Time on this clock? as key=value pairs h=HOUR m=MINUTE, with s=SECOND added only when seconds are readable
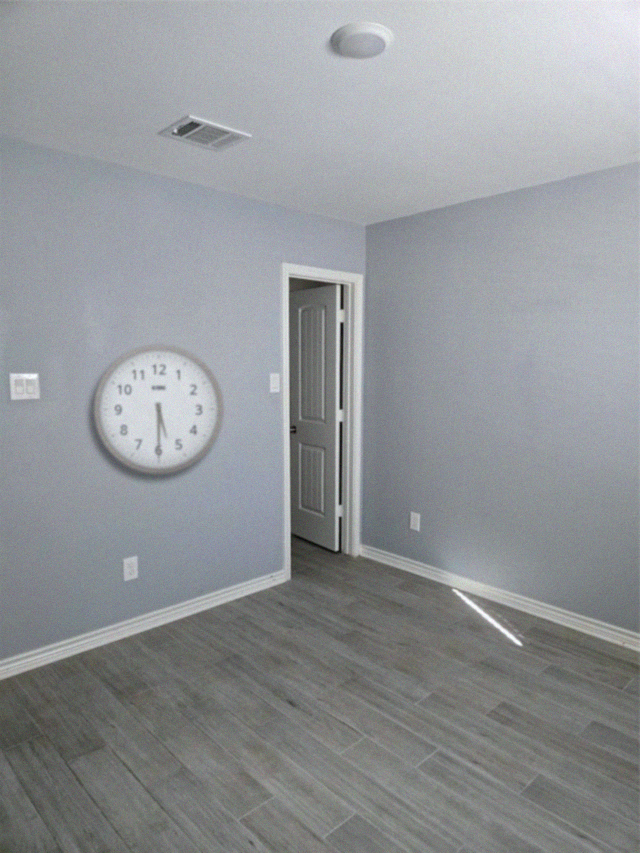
h=5 m=30
